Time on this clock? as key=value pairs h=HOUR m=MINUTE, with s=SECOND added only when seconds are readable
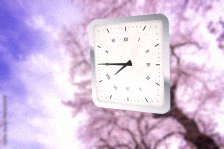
h=7 m=45
